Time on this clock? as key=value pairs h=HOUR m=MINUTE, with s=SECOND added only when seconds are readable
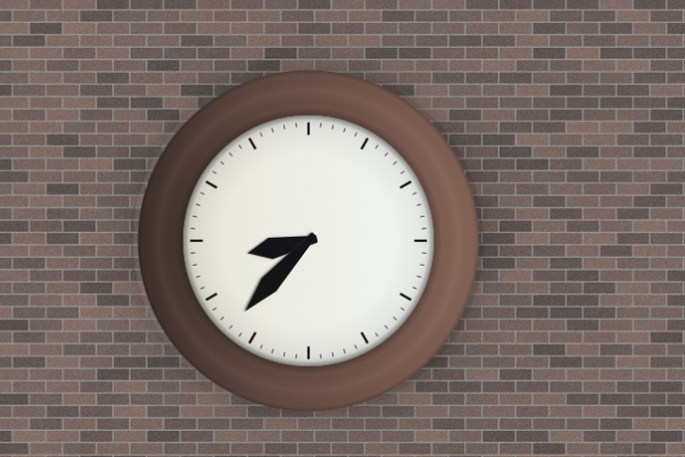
h=8 m=37
